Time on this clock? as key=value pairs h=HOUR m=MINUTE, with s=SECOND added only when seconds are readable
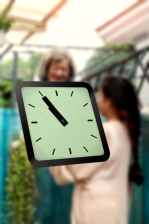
h=10 m=55
